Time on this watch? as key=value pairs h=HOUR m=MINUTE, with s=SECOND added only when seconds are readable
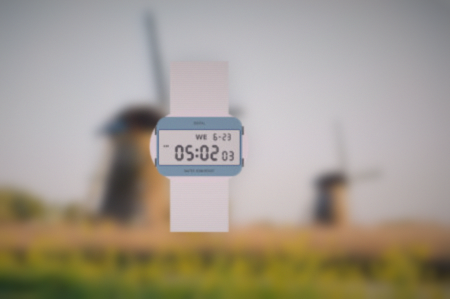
h=5 m=2 s=3
